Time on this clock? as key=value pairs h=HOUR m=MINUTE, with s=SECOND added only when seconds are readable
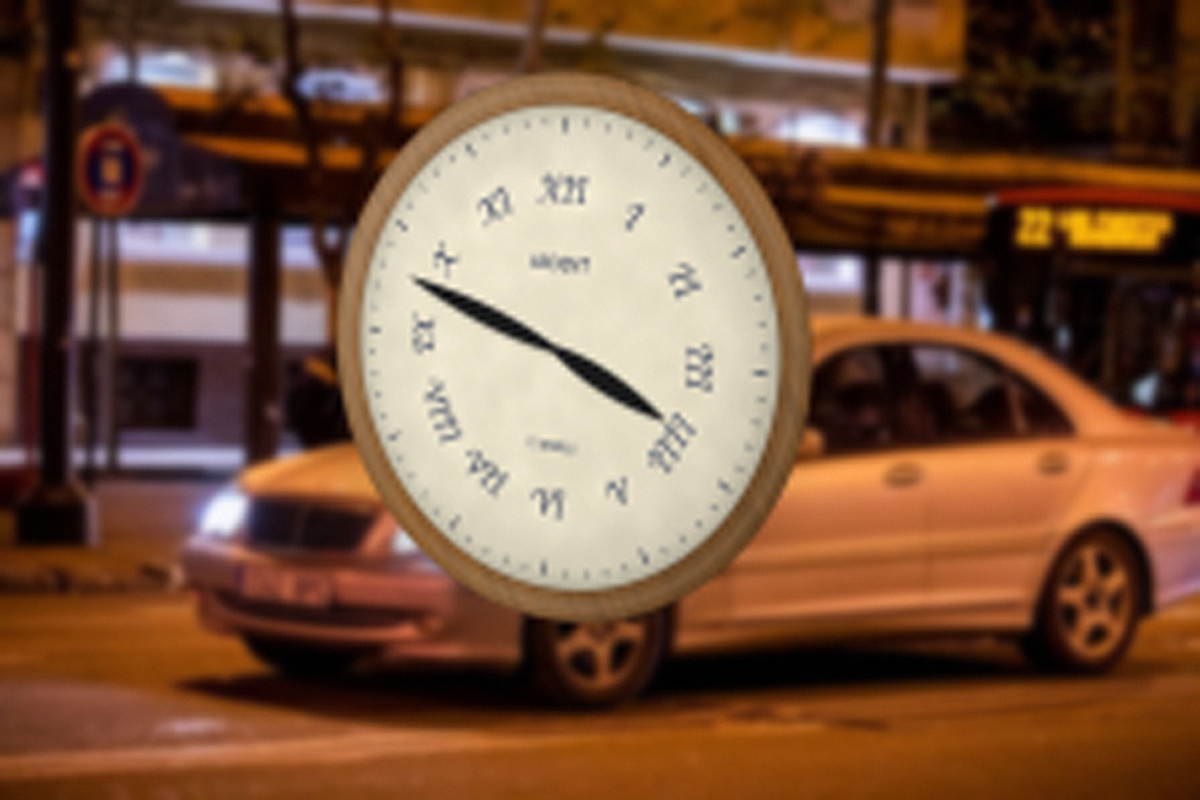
h=3 m=48
